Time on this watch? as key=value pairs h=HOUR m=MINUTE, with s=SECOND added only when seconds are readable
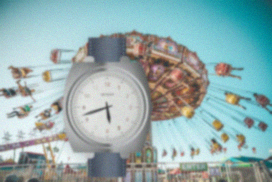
h=5 m=42
